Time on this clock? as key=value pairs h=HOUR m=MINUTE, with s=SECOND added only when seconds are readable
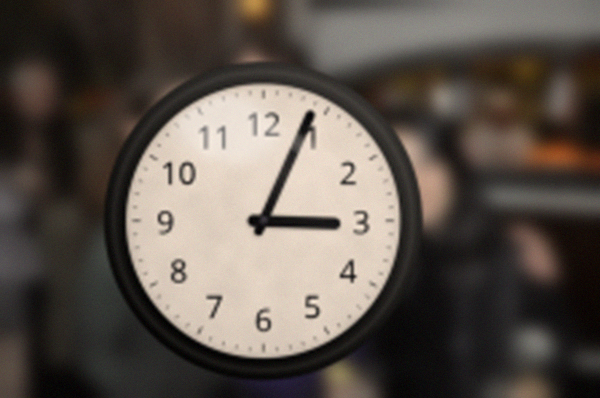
h=3 m=4
